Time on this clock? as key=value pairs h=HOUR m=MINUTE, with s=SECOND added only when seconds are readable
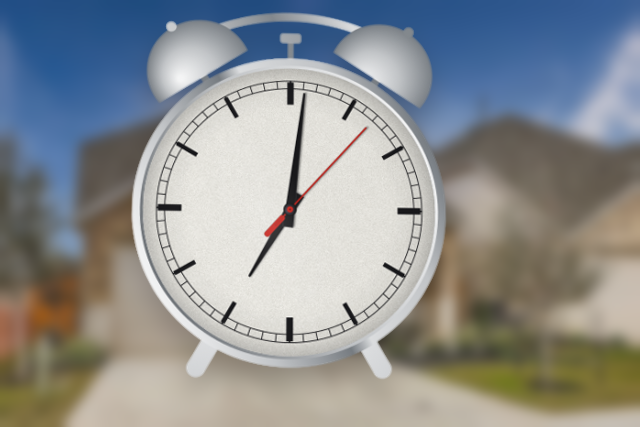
h=7 m=1 s=7
